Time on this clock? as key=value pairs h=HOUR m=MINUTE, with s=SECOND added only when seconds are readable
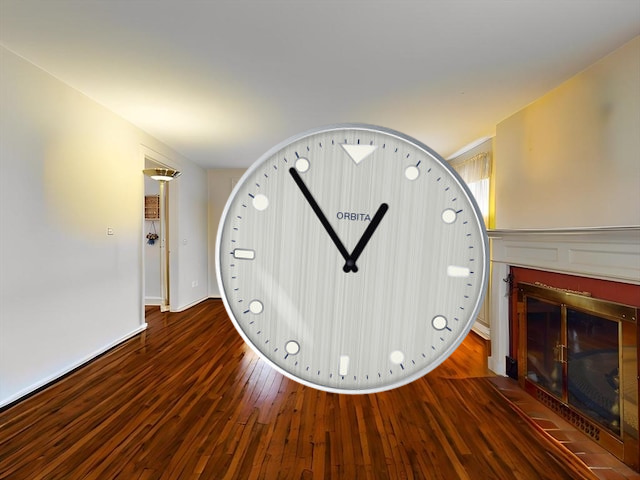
h=12 m=54
